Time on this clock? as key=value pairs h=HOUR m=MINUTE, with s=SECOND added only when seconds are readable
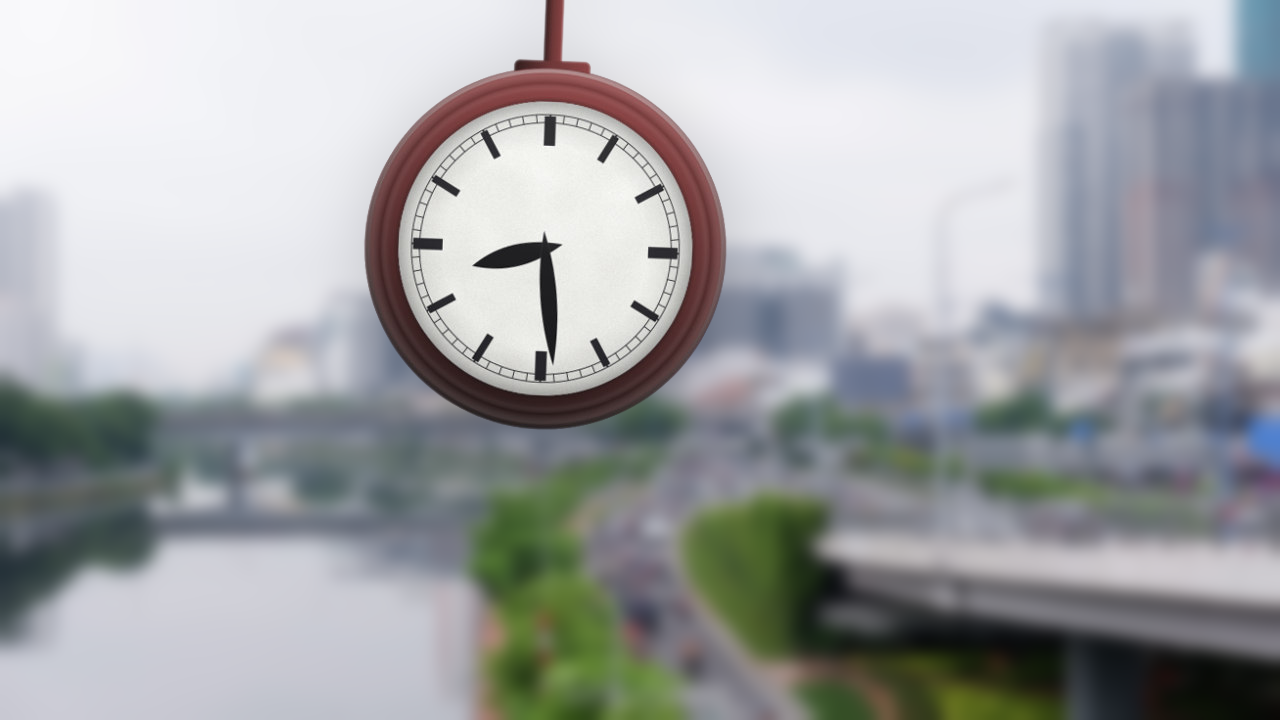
h=8 m=29
